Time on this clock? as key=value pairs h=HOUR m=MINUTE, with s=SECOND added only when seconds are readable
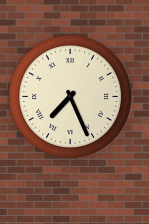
h=7 m=26
